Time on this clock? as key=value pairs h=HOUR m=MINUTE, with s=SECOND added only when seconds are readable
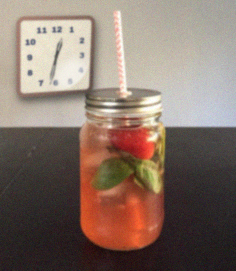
h=12 m=32
